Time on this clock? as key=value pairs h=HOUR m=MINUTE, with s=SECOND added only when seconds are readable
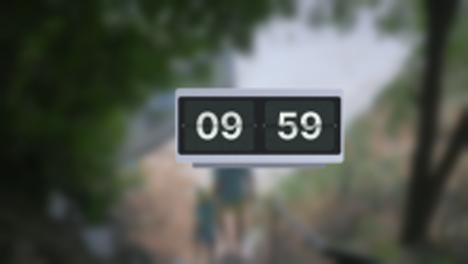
h=9 m=59
